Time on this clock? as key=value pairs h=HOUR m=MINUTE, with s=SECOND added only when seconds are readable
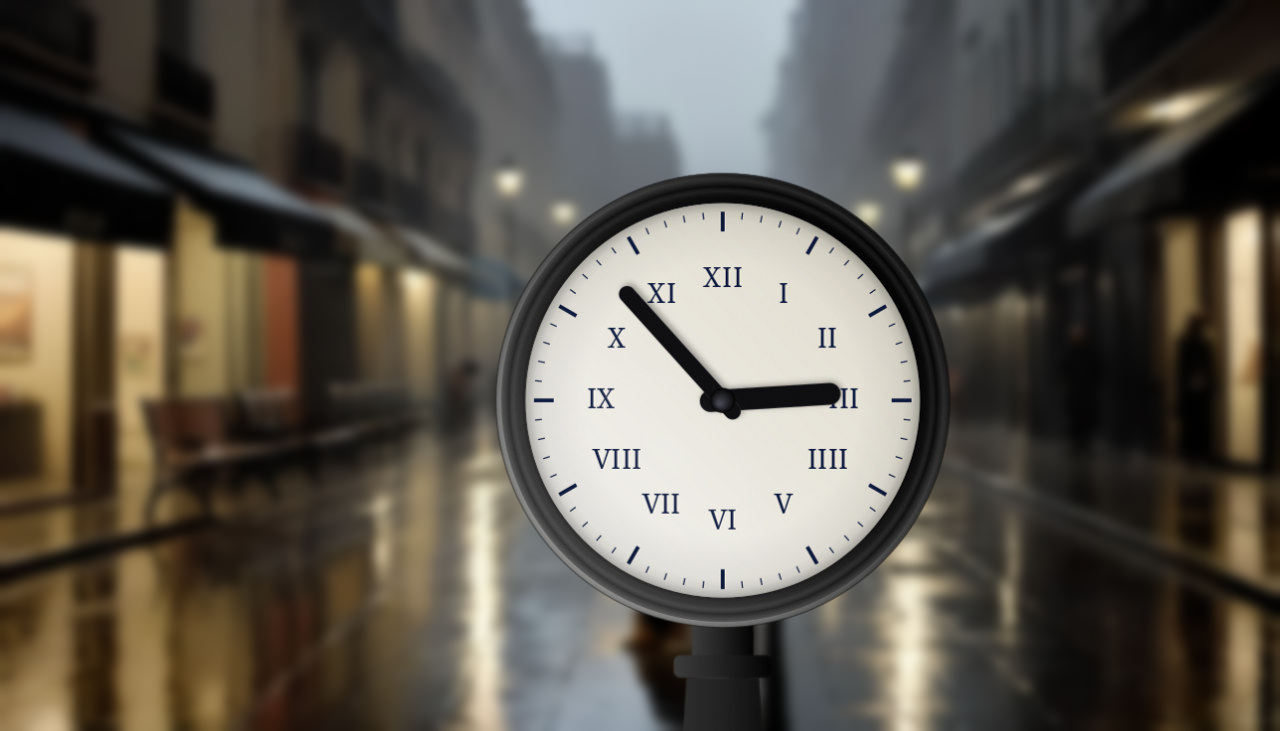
h=2 m=53
